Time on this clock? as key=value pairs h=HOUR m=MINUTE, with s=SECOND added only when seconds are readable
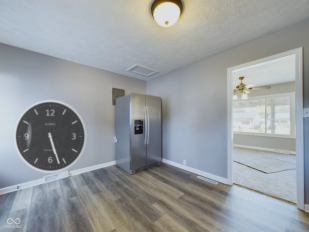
h=5 m=27
